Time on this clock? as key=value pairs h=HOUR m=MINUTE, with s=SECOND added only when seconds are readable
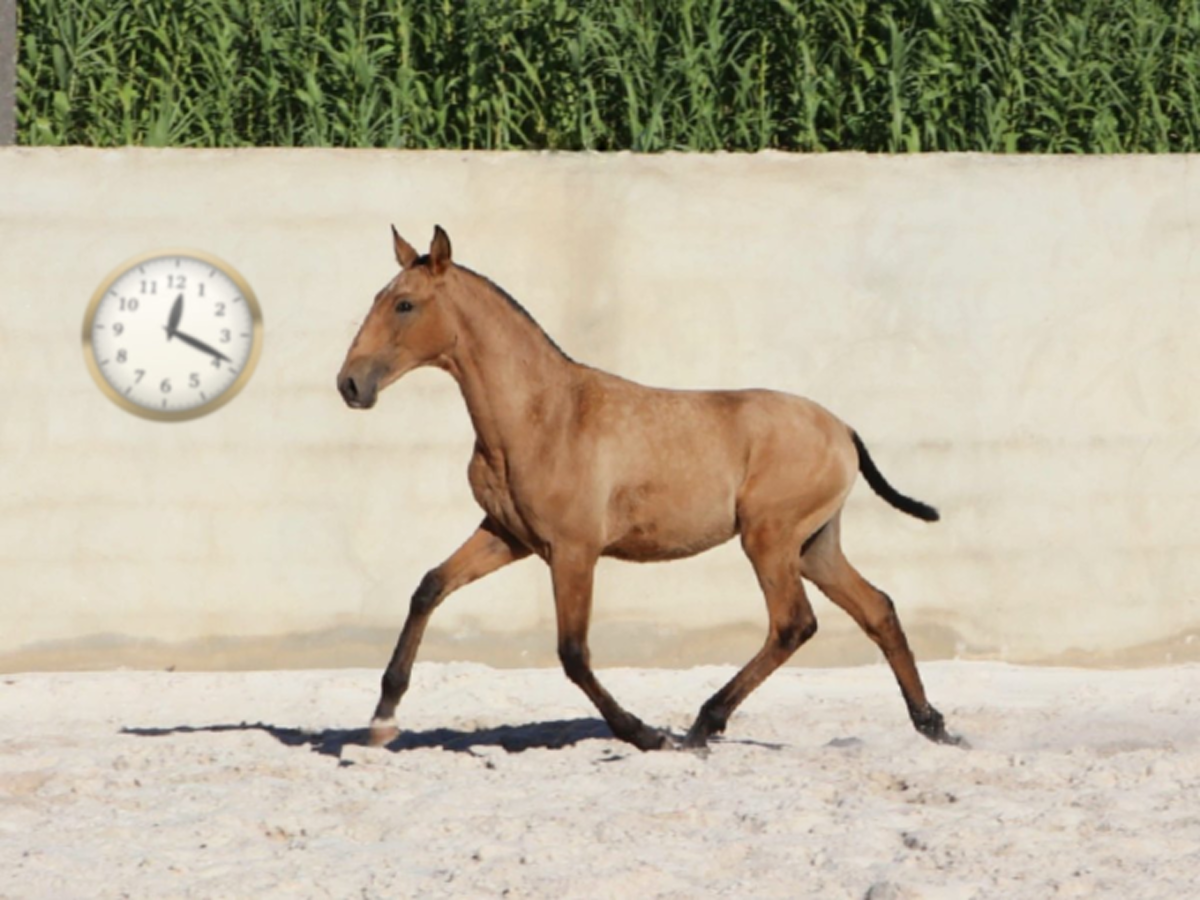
h=12 m=19
